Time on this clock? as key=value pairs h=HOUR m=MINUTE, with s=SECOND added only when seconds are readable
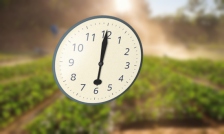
h=6 m=0
